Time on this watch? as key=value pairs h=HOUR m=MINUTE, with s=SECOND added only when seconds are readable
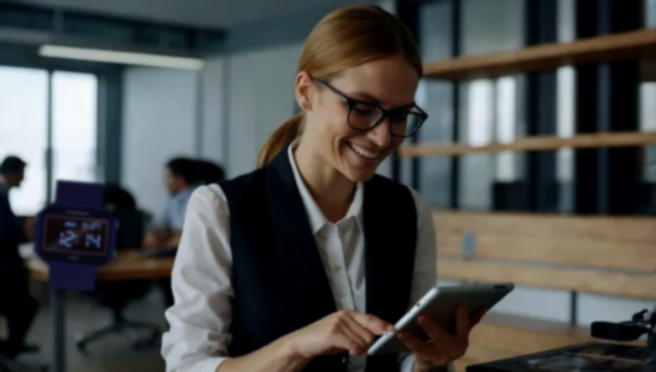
h=12 m=14
